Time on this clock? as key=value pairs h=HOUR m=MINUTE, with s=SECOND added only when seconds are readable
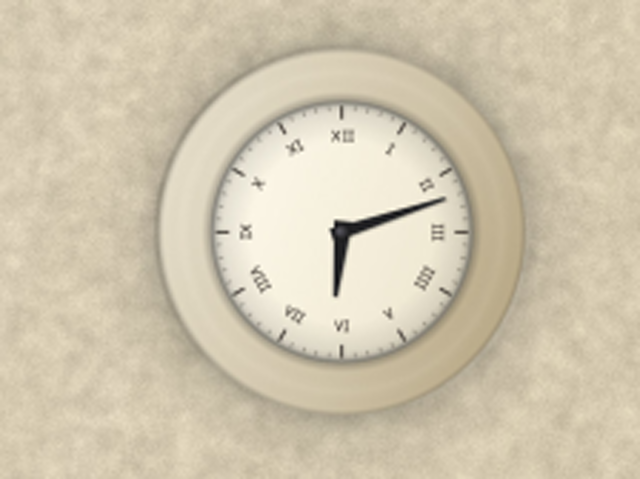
h=6 m=12
